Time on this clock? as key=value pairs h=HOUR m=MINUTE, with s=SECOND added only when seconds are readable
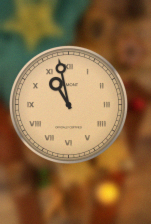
h=10 m=58
